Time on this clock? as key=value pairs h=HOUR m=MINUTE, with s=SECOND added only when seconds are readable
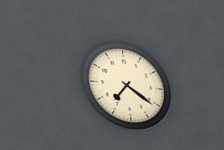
h=7 m=21
